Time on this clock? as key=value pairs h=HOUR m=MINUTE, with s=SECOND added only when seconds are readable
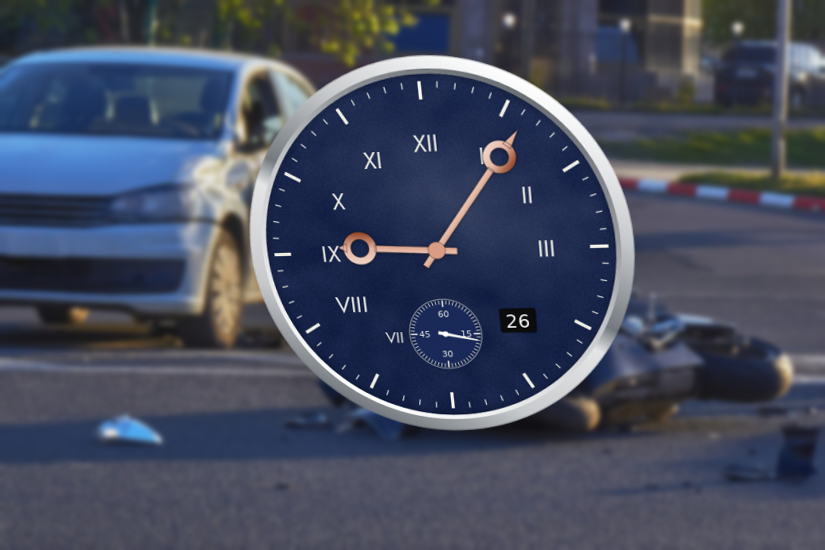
h=9 m=6 s=17
